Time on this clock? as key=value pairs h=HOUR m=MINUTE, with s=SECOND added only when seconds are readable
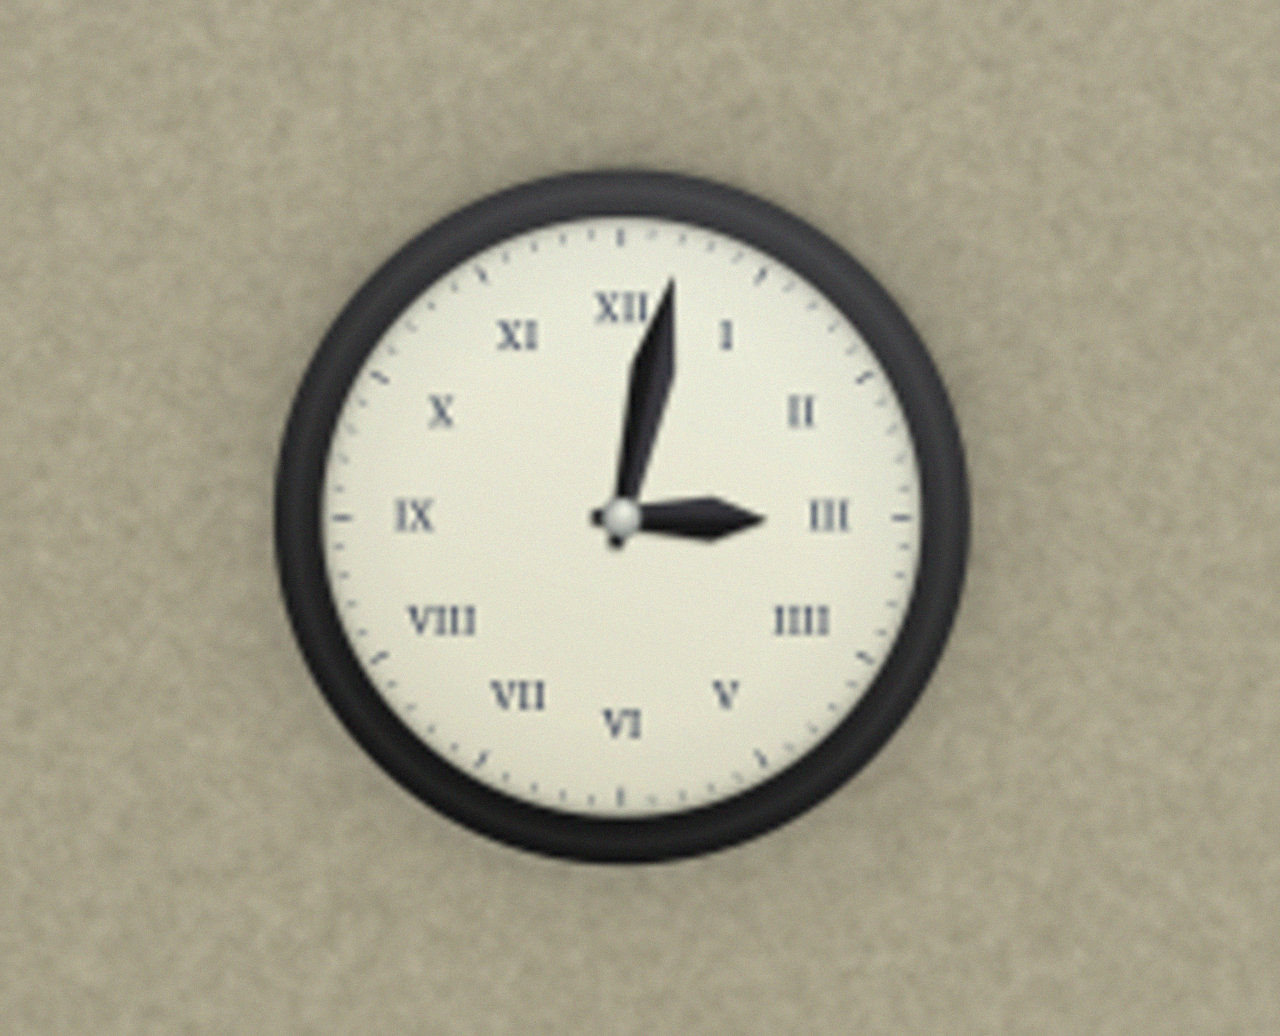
h=3 m=2
